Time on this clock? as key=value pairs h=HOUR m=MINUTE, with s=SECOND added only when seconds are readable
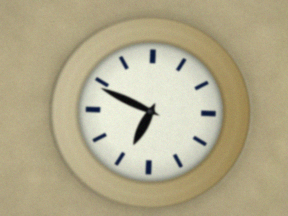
h=6 m=49
